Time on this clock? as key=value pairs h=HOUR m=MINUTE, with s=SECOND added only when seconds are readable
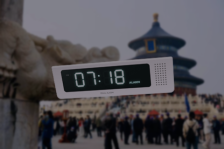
h=7 m=18
